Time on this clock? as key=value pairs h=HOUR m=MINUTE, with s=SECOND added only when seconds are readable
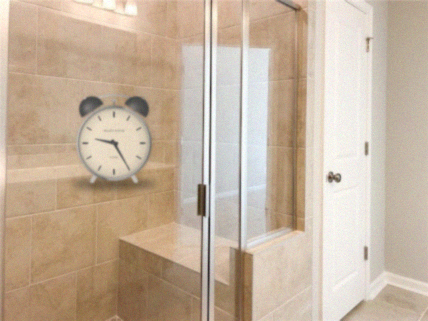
h=9 m=25
